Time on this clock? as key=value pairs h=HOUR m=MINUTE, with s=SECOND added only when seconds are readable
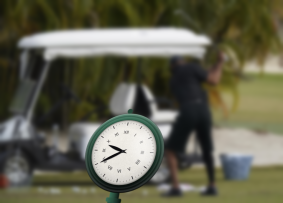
h=9 m=40
